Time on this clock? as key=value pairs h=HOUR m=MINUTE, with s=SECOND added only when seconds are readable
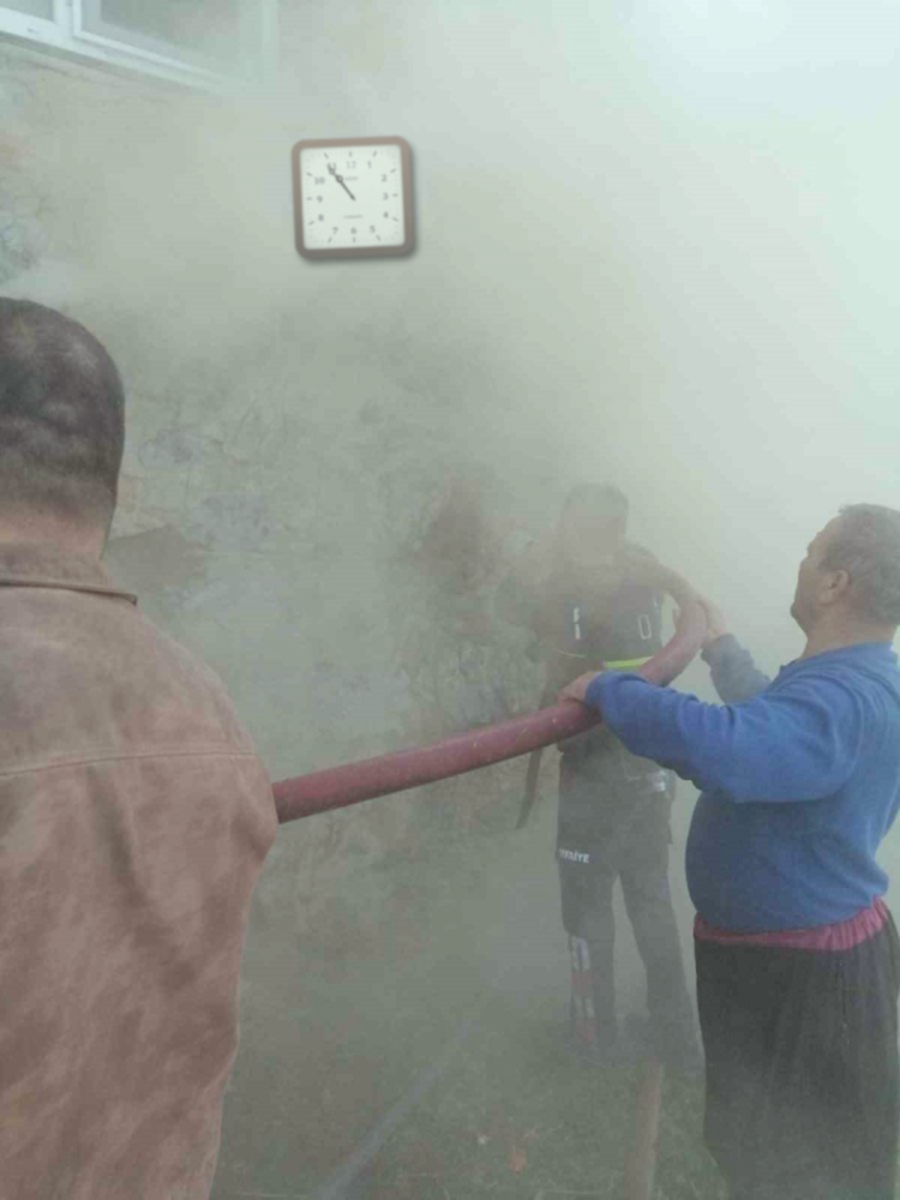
h=10 m=54
